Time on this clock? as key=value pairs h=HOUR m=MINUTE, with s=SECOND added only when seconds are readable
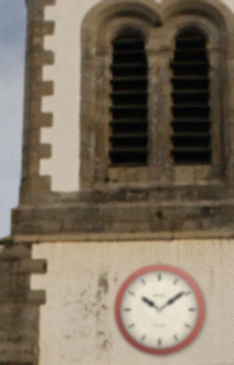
h=10 m=9
